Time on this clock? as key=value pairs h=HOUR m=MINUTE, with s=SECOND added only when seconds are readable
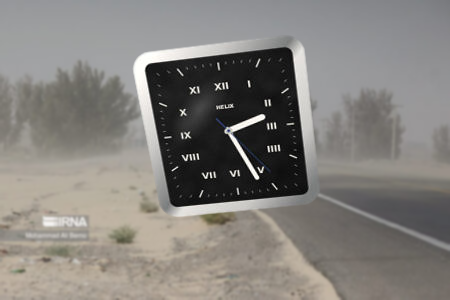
h=2 m=26 s=24
